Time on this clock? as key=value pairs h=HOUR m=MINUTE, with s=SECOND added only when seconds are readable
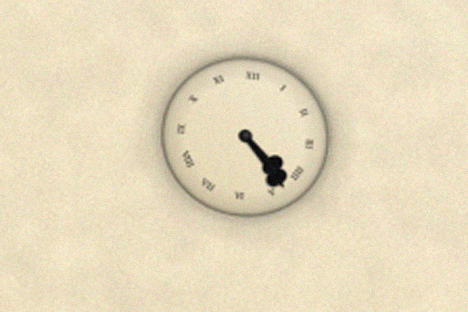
h=4 m=23
